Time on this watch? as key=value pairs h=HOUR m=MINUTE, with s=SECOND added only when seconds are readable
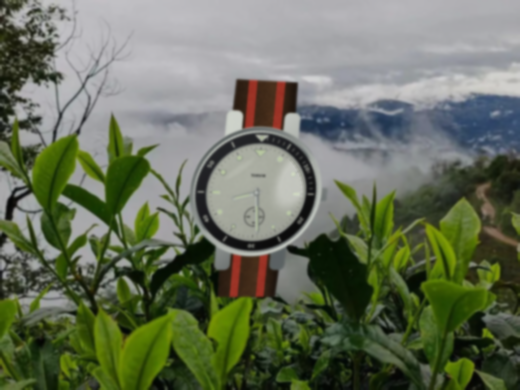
h=8 m=29
